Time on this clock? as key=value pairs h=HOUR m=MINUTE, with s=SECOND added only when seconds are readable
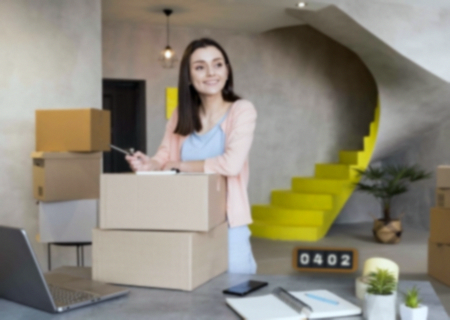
h=4 m=2
